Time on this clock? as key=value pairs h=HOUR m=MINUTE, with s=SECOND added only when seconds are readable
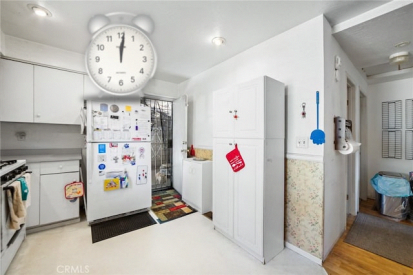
h=12 m=1
